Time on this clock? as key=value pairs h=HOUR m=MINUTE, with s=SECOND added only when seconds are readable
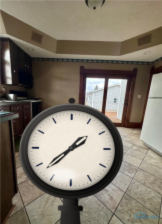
h=1 m=38
